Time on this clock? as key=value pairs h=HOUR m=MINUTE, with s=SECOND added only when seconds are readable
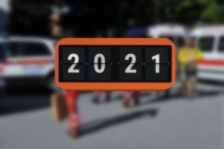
h=20 m=21
